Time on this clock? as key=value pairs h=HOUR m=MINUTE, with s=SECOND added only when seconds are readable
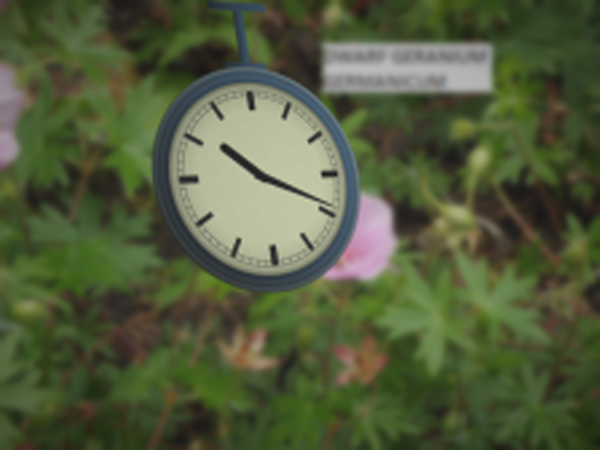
h=10 m=19
